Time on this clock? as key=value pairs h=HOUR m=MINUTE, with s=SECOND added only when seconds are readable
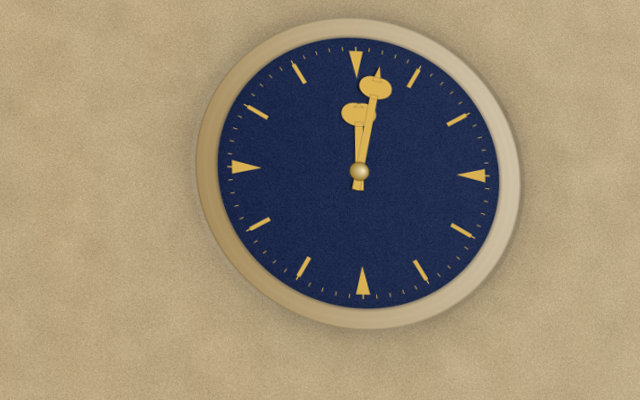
h=12 m=2
